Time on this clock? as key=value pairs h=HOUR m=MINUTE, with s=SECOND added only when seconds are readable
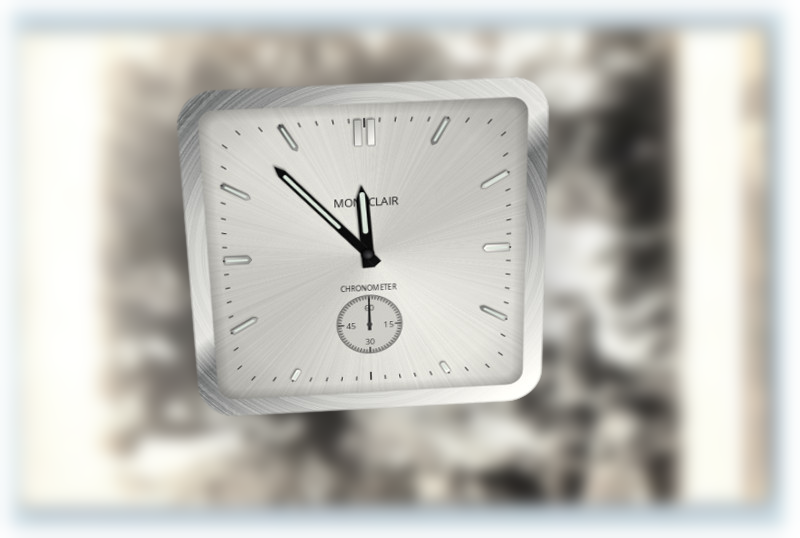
h=11 m=53
